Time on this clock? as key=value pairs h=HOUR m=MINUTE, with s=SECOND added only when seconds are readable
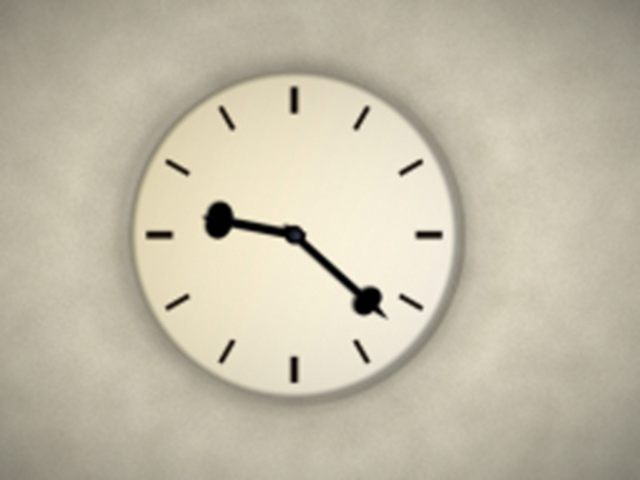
h=9 m=22
